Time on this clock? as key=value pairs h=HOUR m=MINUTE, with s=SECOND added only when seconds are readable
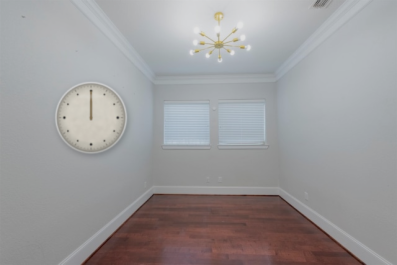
h=12 m=0
